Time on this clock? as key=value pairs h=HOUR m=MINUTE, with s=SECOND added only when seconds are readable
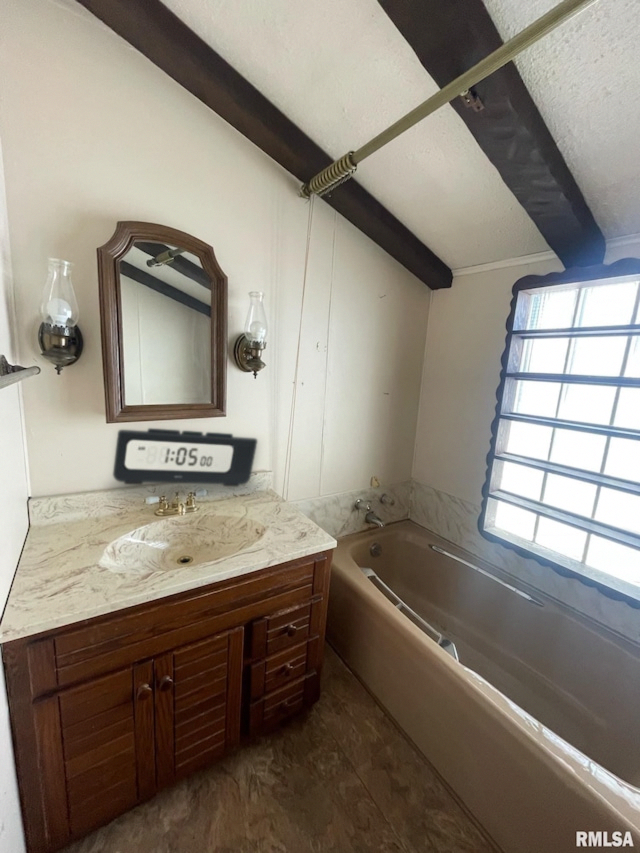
h=1 m=5
